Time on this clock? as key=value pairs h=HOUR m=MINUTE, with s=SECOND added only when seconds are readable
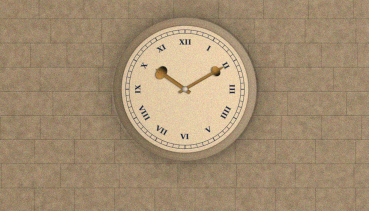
h=10 m=10
